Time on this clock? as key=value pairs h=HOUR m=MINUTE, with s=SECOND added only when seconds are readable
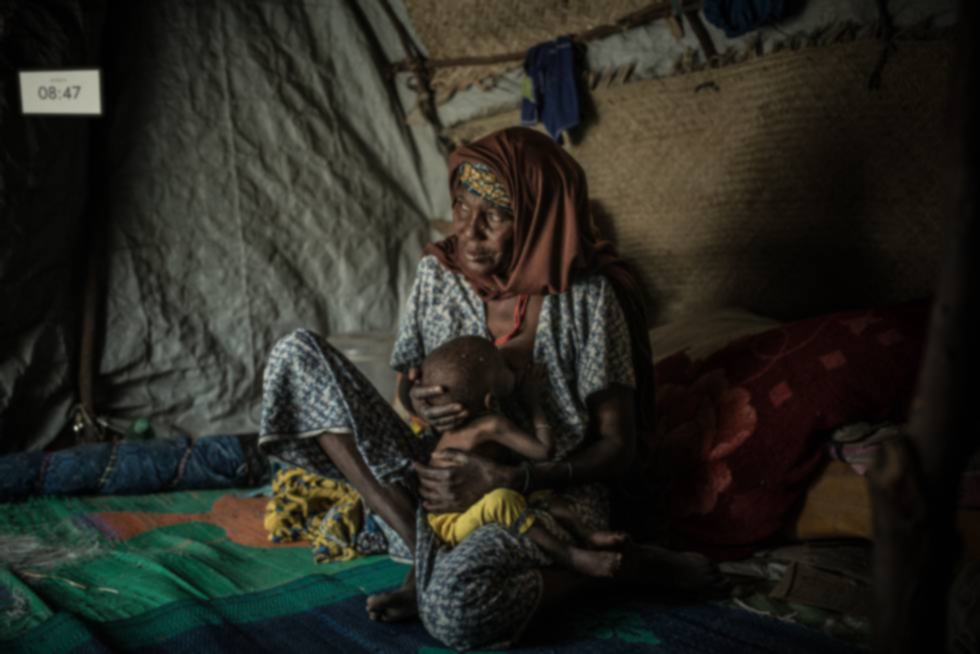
h=8 m=47
